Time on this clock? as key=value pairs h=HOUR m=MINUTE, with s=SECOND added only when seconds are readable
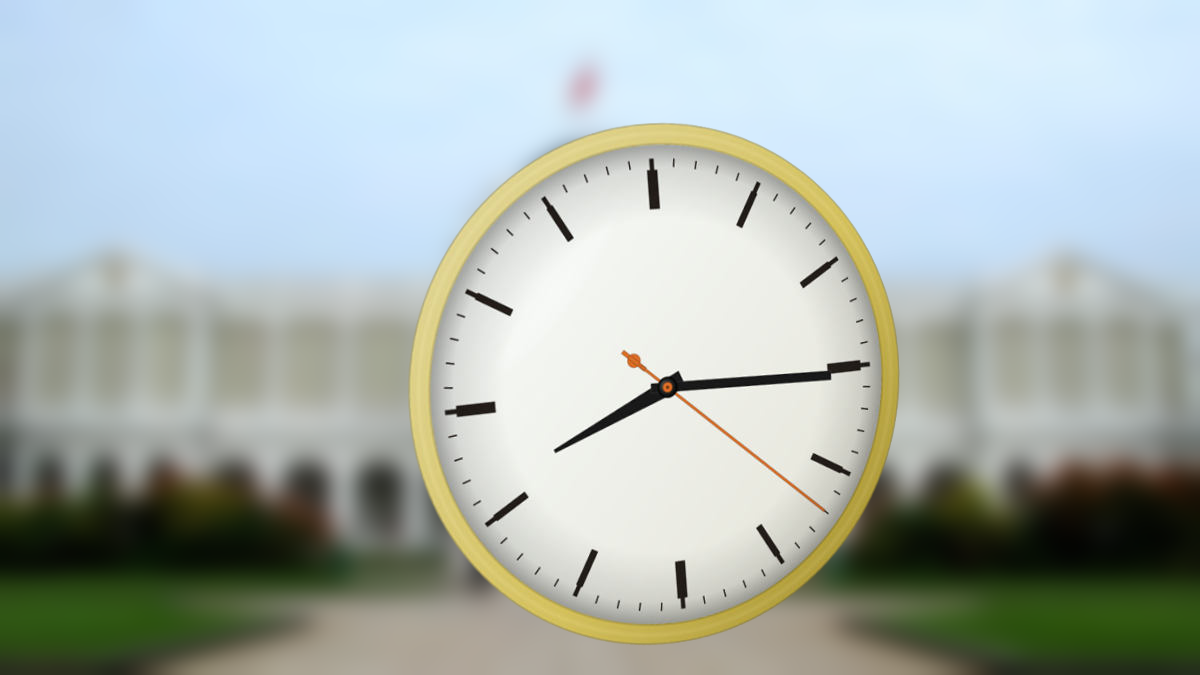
h=8 m=15 s=22
